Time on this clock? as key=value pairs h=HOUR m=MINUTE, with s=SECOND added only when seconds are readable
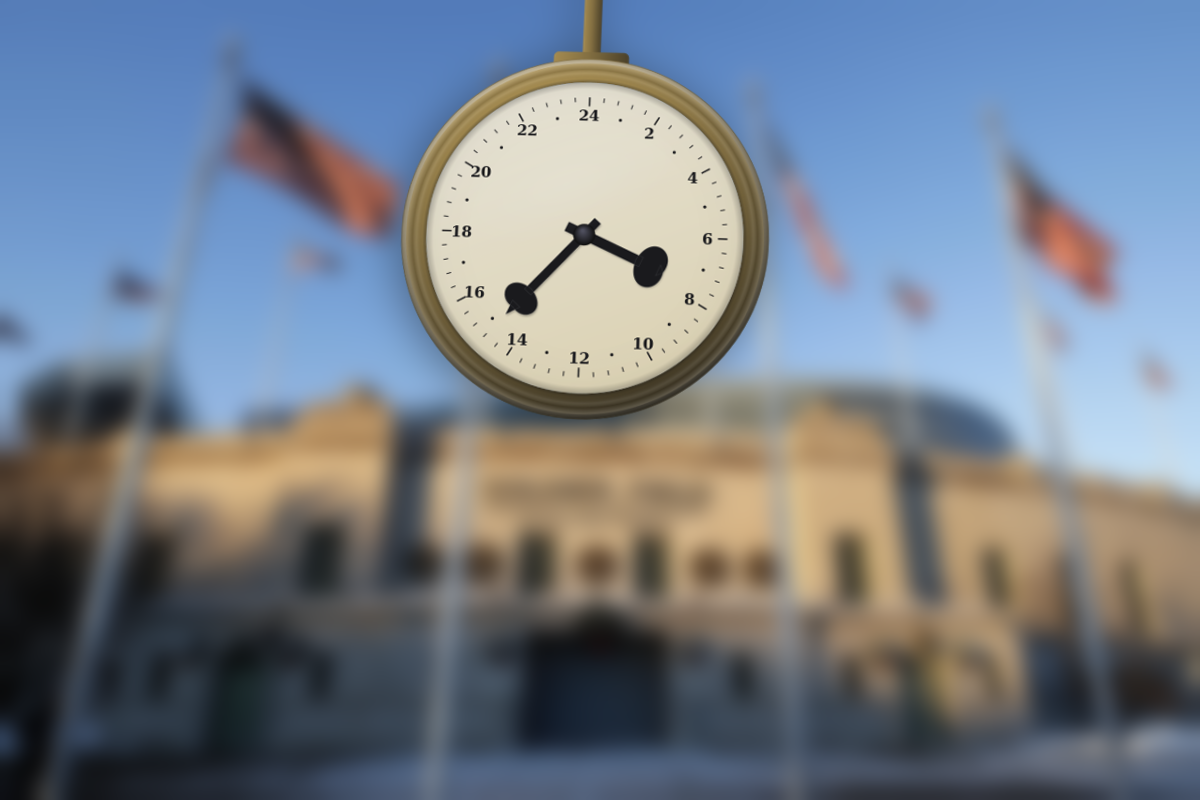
h=7 m=37
